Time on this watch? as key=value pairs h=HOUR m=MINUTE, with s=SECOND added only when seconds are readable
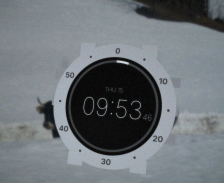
h=9 m=53
